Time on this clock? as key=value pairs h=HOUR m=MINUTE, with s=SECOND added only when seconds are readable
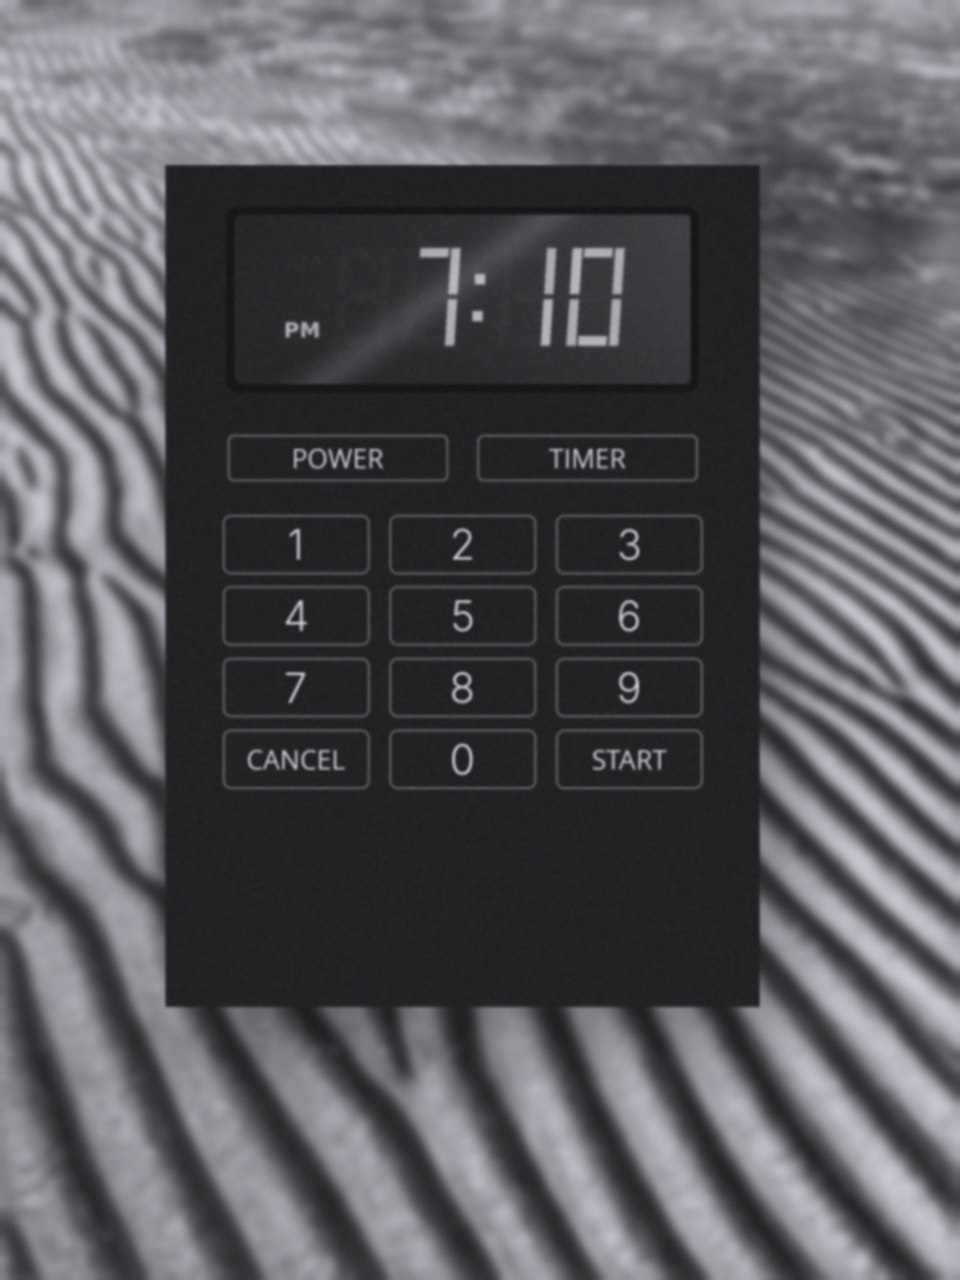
h=7 m=10
